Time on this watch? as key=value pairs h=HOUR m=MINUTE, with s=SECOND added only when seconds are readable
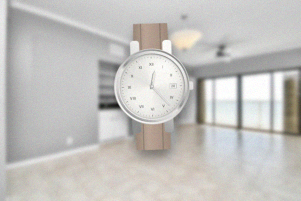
h=12 m=23
